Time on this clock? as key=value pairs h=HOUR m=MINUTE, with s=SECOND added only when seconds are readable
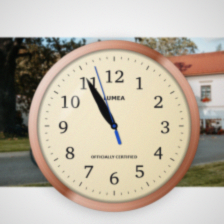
h=10 m=54 s=57
